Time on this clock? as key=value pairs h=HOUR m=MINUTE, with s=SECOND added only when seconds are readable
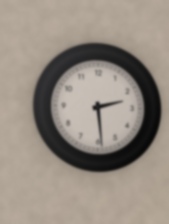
h=2 m=29
